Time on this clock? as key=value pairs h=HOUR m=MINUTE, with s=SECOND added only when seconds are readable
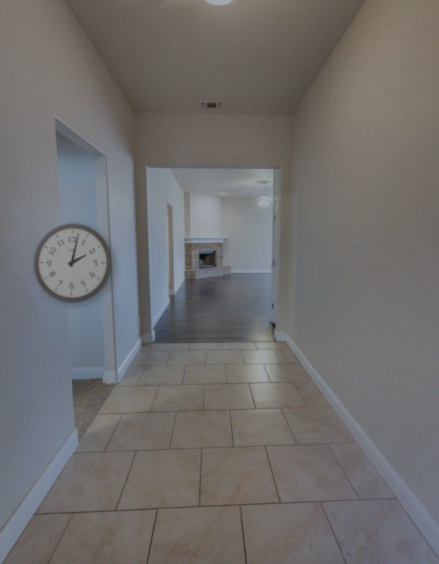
h=2 m=2
